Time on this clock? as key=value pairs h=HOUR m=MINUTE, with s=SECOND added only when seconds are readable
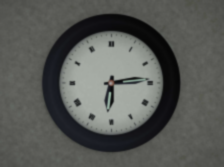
h=6 m=14
